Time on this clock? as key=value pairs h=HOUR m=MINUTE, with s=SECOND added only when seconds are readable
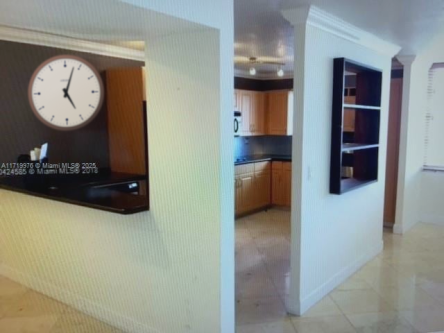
h=5 m=3
